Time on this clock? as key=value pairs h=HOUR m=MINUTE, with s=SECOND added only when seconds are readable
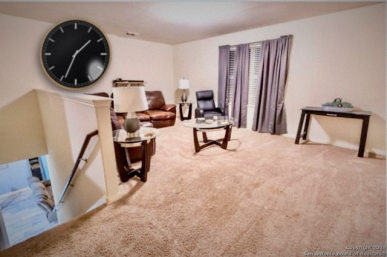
h=1 m=34
